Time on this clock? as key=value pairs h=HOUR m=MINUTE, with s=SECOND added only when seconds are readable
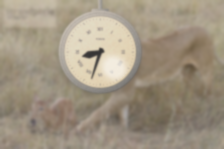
h=8 m=33
